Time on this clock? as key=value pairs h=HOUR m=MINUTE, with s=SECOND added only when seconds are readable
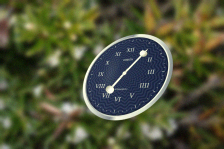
h=7 m=6
